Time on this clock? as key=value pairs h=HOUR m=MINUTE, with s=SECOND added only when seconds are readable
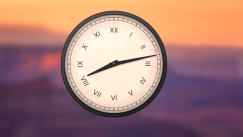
h=8 m=13
